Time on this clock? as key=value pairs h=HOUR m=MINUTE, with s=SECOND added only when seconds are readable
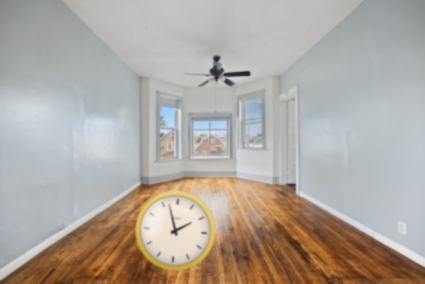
h=1 m=57
